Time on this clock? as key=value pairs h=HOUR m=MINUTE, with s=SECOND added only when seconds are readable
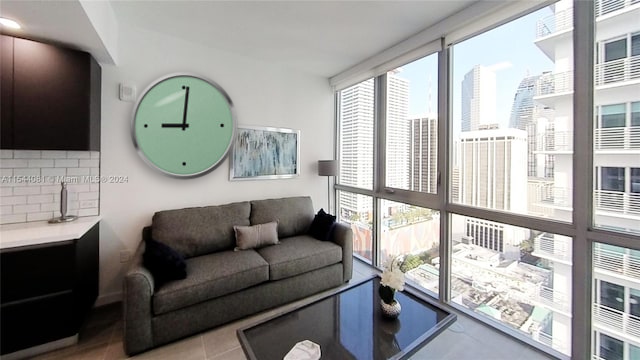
h=9 m=1
